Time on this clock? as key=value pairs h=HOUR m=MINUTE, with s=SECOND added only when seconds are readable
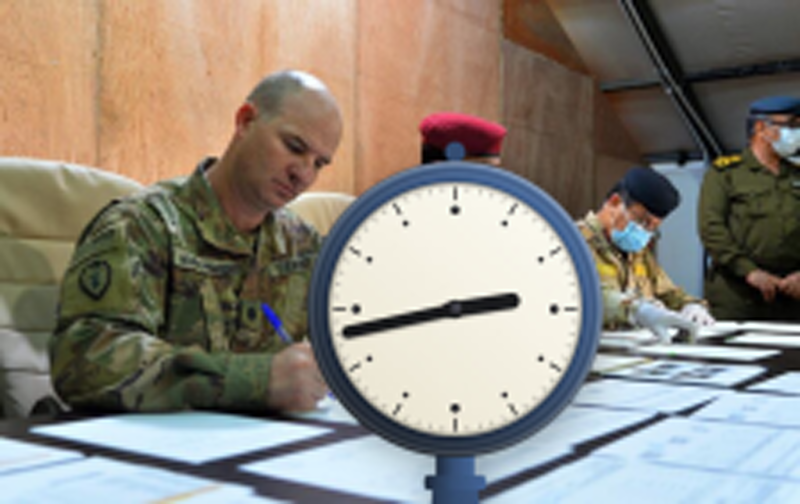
h=2 m=43
